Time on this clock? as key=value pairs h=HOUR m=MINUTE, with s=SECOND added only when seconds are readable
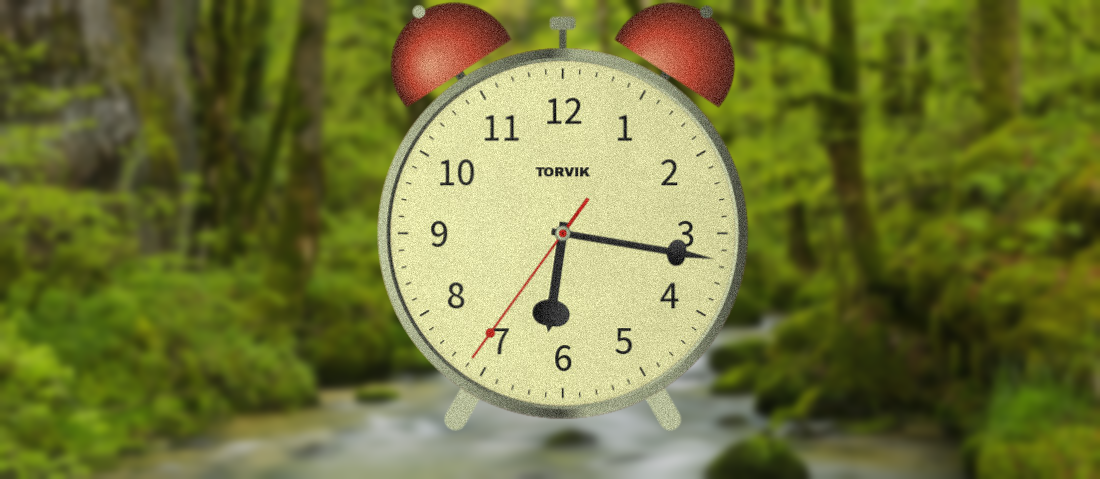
h=6 m=16 s=36
